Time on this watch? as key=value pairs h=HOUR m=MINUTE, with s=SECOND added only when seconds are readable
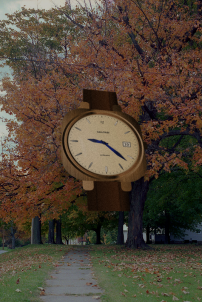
h=9 m=22
